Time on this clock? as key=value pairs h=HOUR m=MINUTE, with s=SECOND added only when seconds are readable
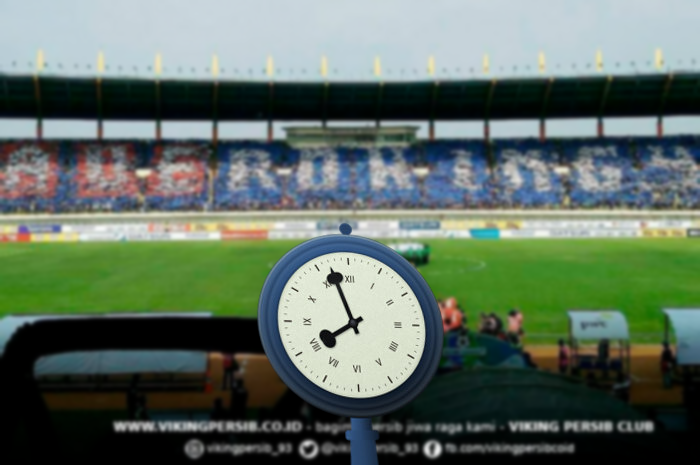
h=7 m=57
